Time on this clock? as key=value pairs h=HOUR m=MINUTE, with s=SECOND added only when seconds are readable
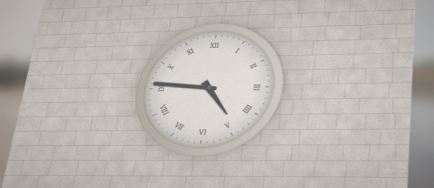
h=4 m=46
